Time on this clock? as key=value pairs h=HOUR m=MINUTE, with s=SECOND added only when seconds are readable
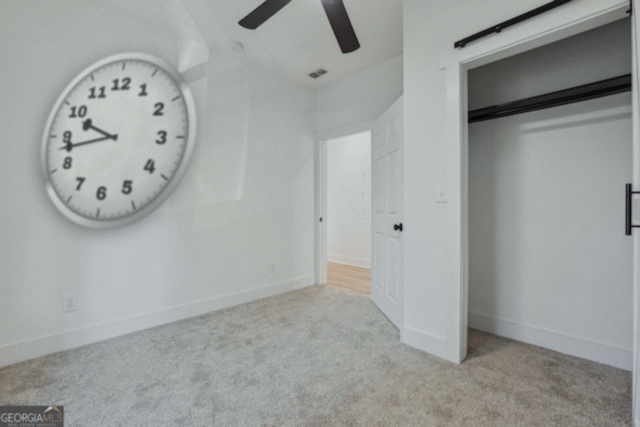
h=9 m=43
